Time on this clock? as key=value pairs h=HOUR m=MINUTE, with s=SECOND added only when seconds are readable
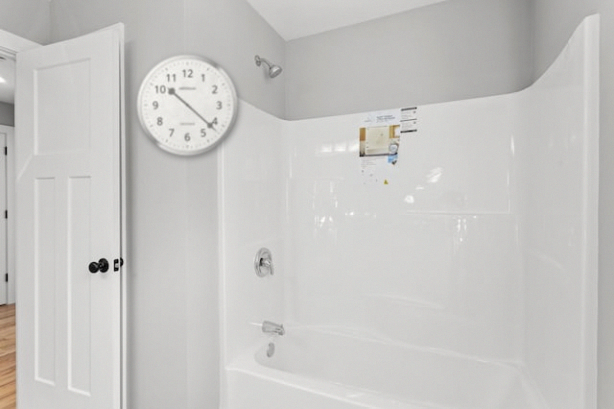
h=10 m=22
